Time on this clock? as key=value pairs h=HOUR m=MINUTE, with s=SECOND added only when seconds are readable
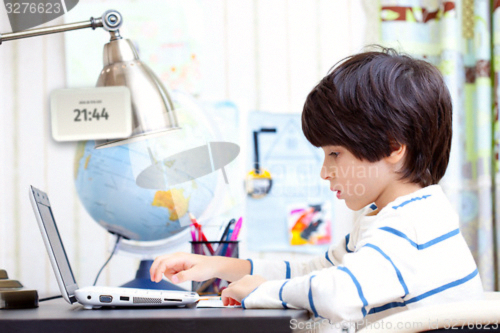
h=21 m=44
